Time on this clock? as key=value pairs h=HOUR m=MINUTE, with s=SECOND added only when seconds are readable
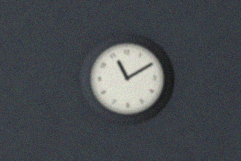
h=11 m=10
